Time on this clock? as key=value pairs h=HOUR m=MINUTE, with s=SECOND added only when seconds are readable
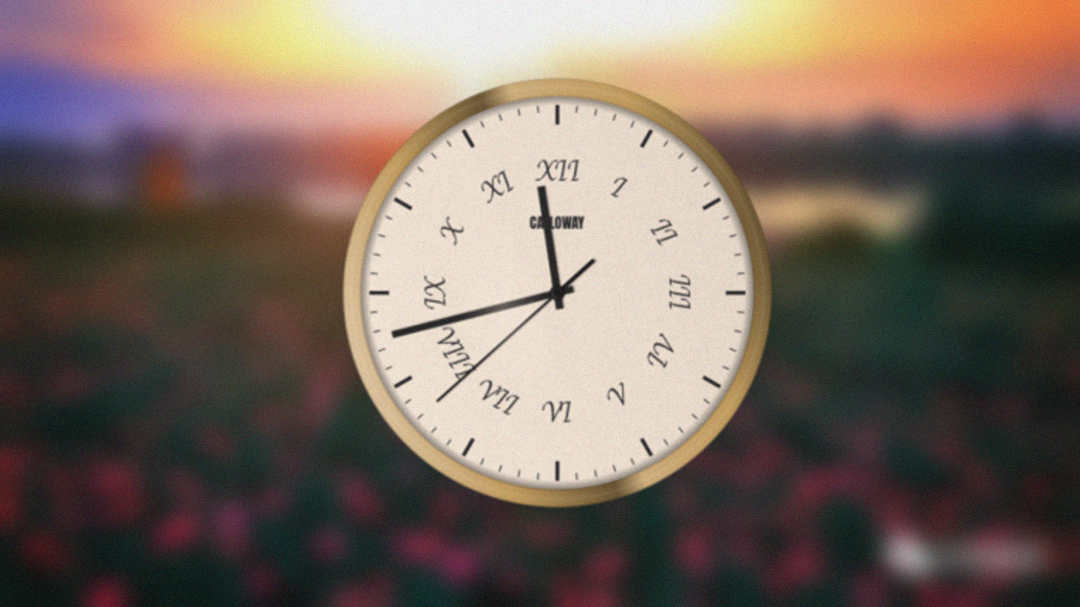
h=11 m=42 s=38
